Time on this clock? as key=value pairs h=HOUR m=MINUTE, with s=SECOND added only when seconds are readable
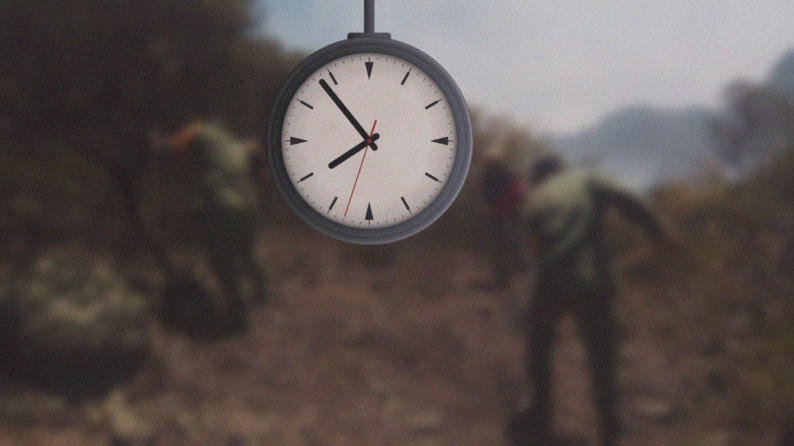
h=7 m=53 s=33
